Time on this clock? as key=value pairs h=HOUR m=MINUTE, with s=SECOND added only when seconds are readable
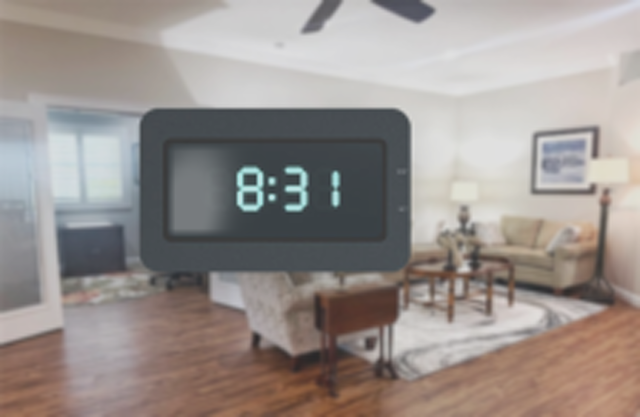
h=8 m=31
